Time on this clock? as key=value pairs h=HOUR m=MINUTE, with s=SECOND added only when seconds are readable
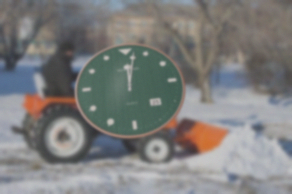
h=12 m=2
